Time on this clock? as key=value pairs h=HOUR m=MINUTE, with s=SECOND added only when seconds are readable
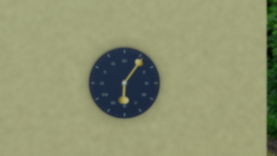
h=6 m=6
